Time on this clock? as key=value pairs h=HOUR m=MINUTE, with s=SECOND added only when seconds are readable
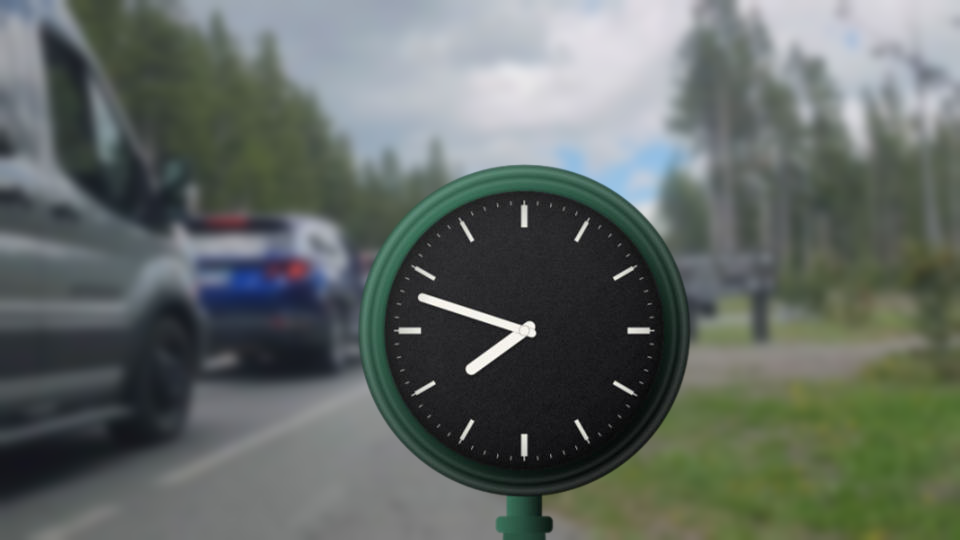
h=7 m=48
